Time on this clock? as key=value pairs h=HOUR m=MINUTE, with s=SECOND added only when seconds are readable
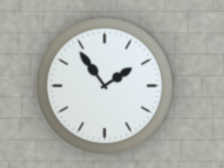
h=1 m=54
